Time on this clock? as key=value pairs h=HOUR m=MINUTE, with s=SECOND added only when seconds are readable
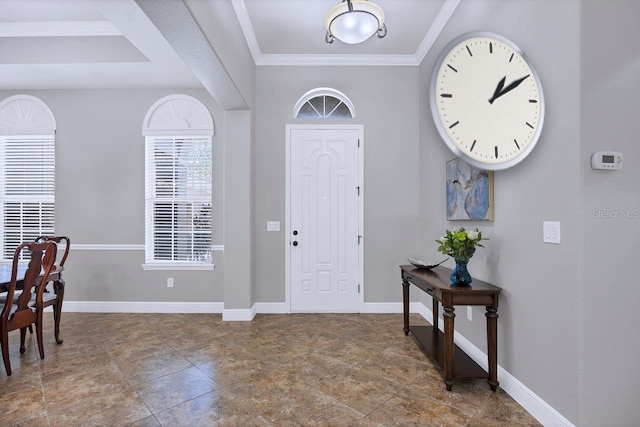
h=1 m=10
